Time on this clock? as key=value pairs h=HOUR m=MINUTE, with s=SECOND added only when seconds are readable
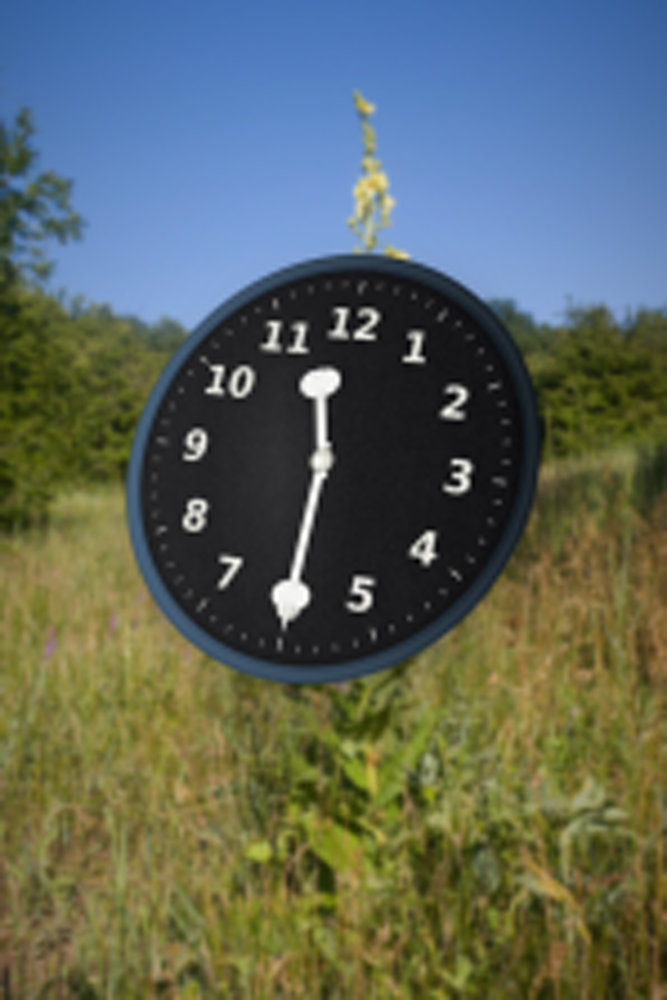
h=11 m=30
